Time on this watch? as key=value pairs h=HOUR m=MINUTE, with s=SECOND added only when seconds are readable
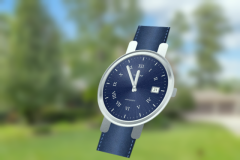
h=11 m=54
